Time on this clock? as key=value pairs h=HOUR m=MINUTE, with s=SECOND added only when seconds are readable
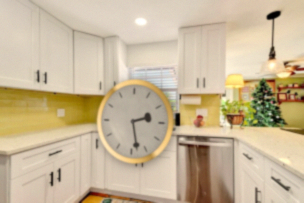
h=2 m=28
